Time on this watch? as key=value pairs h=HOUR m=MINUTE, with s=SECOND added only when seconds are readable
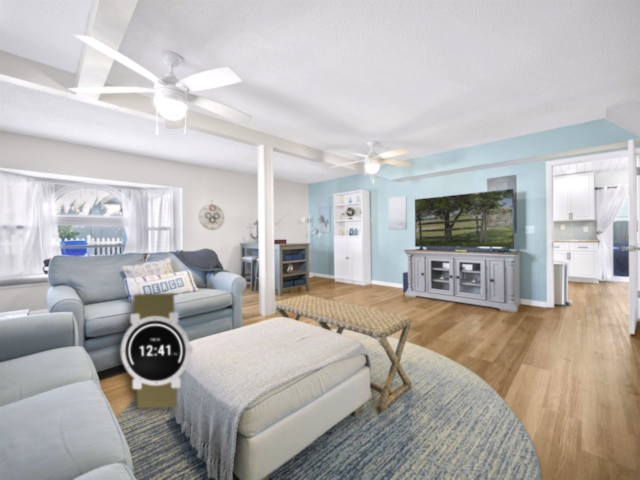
h=12 m=41
